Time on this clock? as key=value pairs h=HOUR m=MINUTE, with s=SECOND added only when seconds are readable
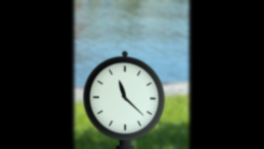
h=11 m=22
